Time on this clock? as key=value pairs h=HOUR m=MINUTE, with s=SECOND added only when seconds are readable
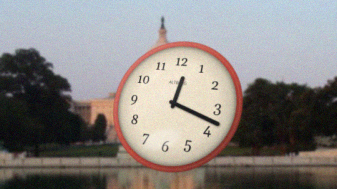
h=12 m=18
